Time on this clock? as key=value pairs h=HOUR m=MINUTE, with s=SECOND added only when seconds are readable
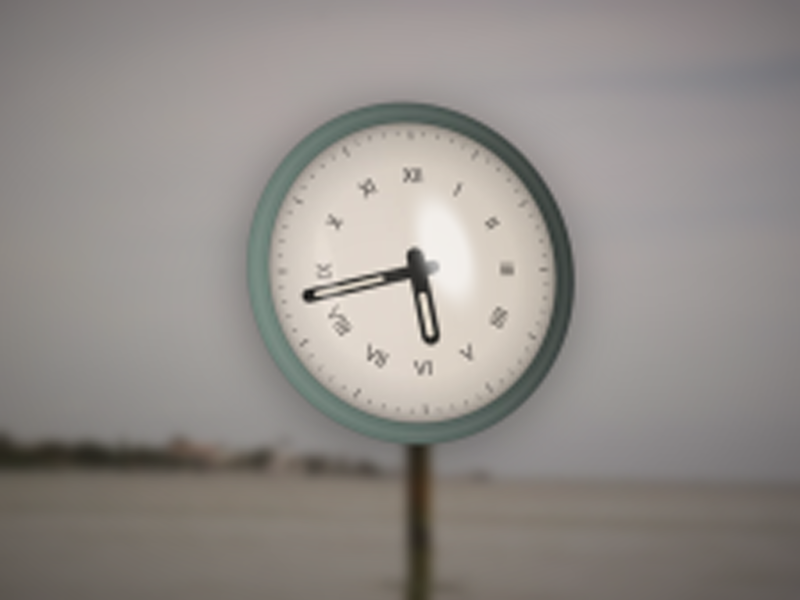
h=5 m=43
